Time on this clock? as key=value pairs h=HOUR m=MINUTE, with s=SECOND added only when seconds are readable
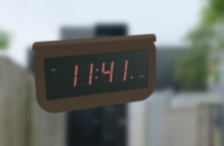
h=11 m=41
